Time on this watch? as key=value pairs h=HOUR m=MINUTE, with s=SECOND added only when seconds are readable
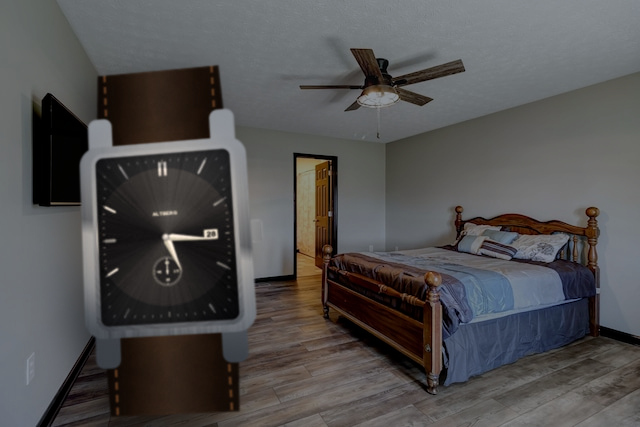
h=5 m=16
